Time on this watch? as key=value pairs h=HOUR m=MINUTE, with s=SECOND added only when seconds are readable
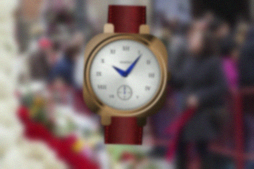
h=10 m=6
